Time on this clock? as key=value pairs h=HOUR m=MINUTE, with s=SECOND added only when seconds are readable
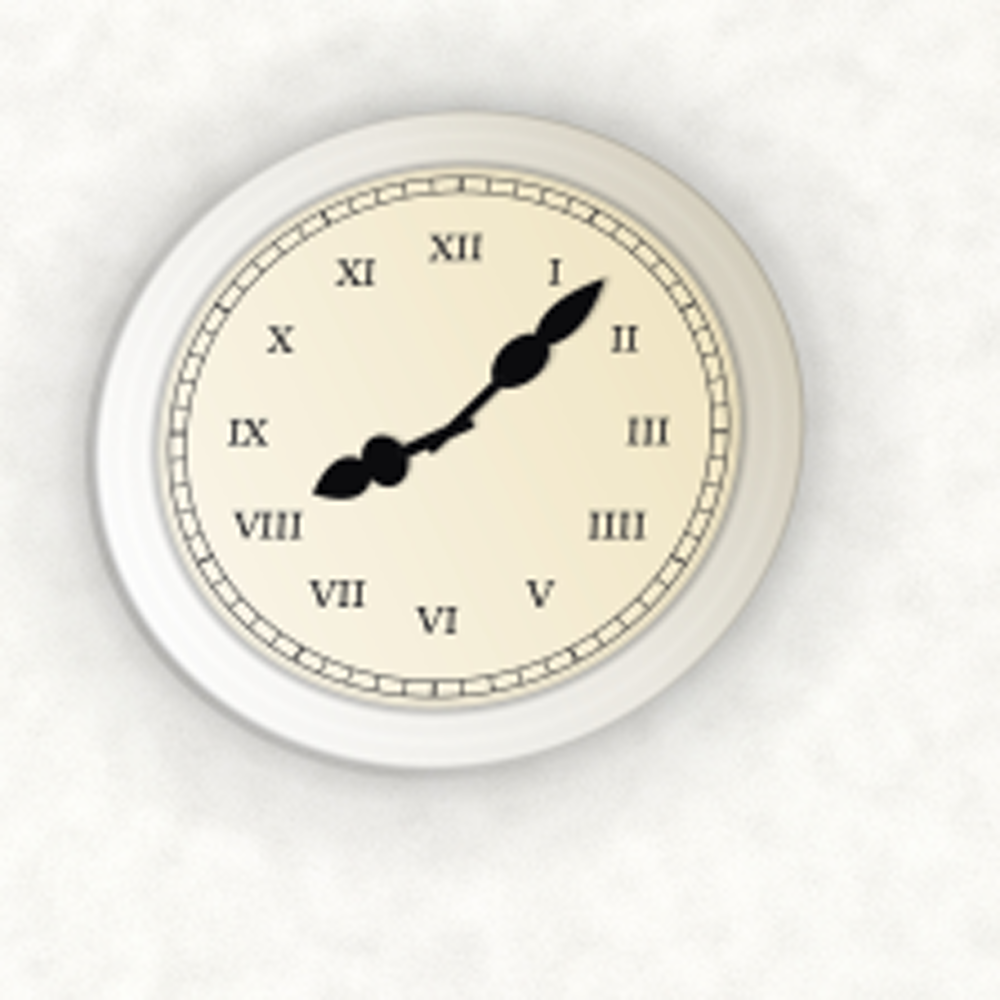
h=8 m=7
